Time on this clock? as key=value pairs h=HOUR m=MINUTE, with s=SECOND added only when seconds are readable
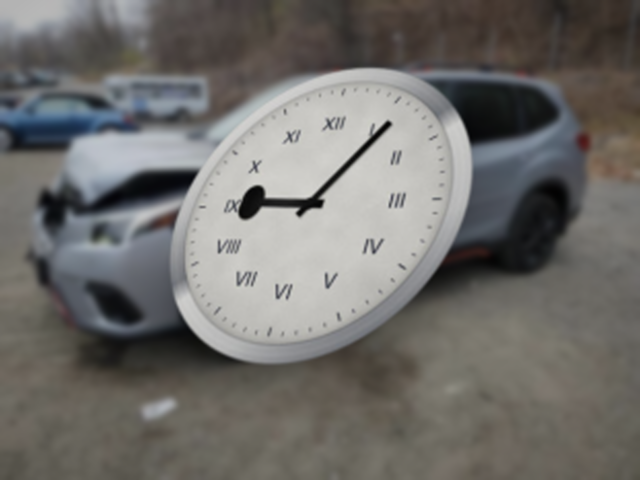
h=9 m=6
